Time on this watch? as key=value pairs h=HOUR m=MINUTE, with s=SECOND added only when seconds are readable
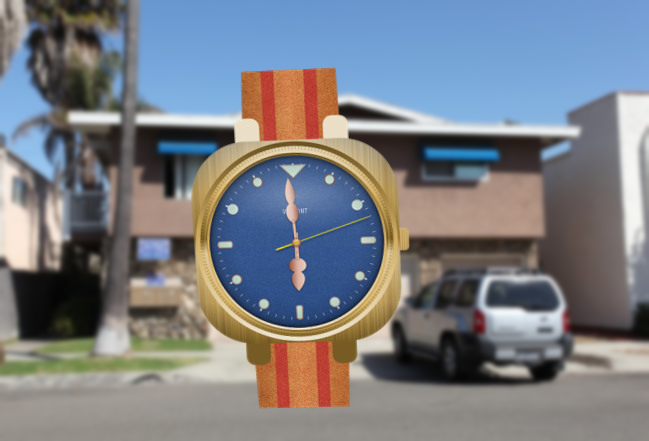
h=5 m=59 s=12
